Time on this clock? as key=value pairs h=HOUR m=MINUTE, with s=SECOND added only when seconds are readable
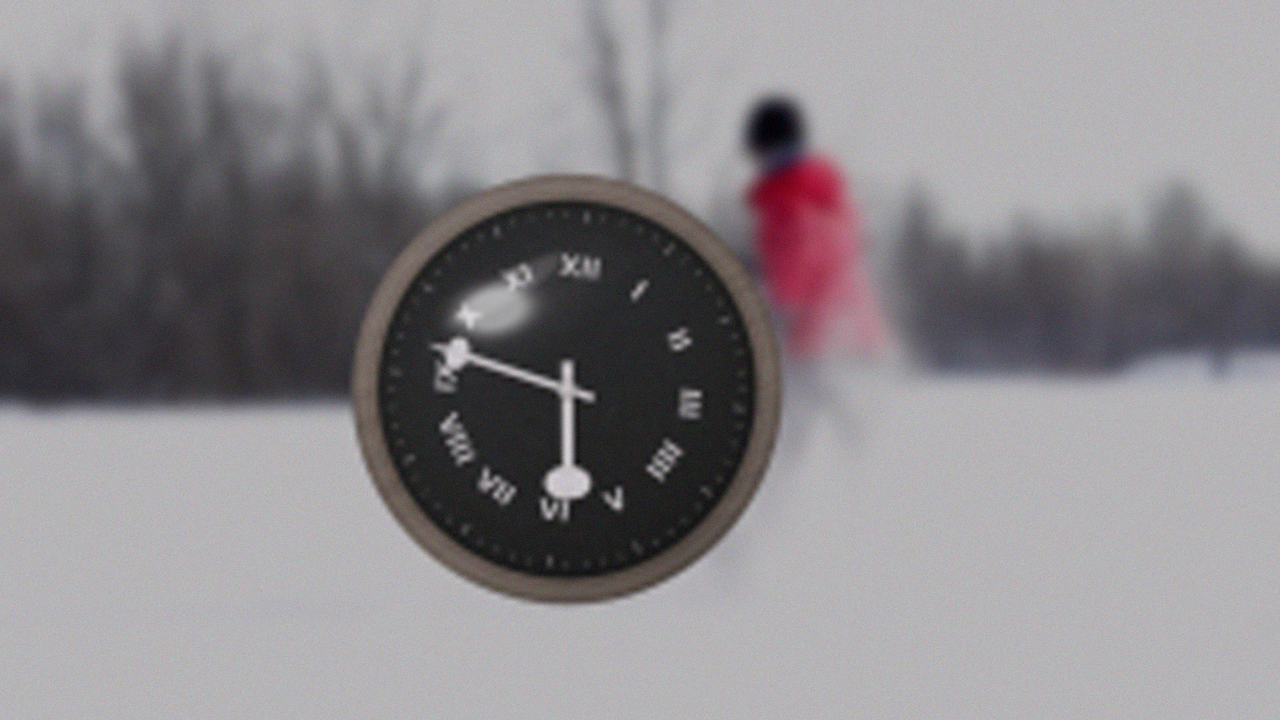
h=5 m=47
